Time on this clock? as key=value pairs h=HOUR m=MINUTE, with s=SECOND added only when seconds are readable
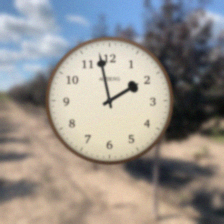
h=1 m=58
